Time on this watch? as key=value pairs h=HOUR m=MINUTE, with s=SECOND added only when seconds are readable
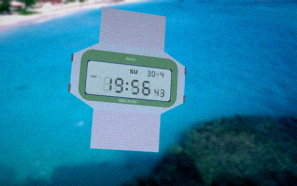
h=19 m=56 s=43
